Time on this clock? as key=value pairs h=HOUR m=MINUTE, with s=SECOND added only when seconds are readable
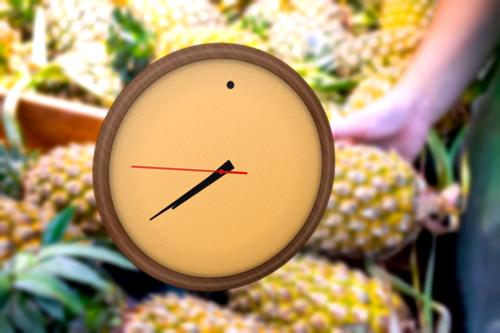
h=7 m=38 s=45
